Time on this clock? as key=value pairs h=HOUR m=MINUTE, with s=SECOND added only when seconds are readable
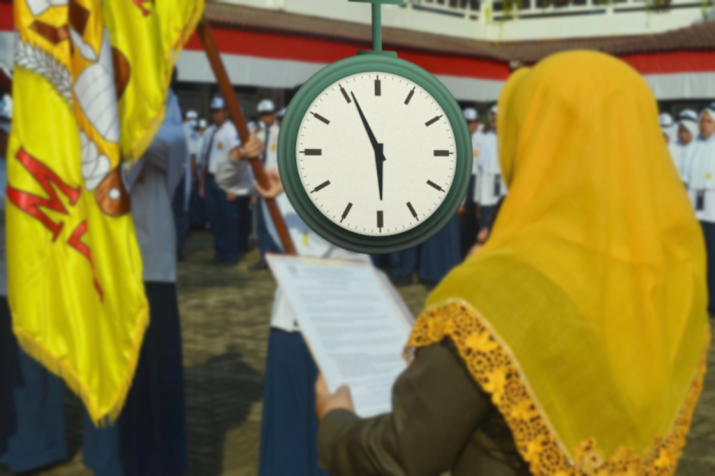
h=5 m=56
